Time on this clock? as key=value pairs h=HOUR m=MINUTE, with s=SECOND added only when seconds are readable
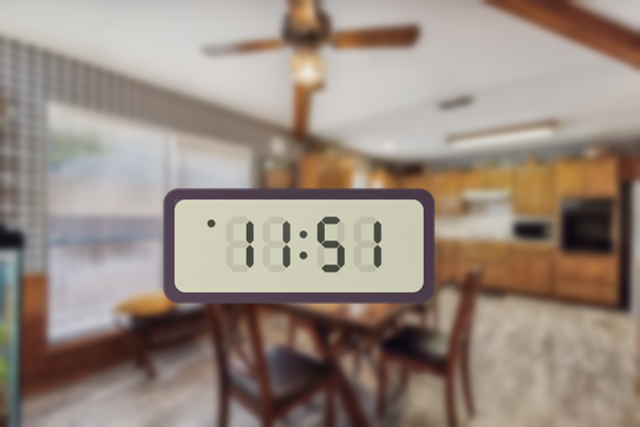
h=11 m=51
